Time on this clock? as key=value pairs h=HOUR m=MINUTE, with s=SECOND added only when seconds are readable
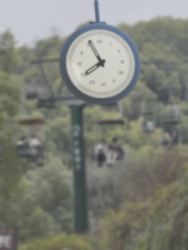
h=7 m=56
